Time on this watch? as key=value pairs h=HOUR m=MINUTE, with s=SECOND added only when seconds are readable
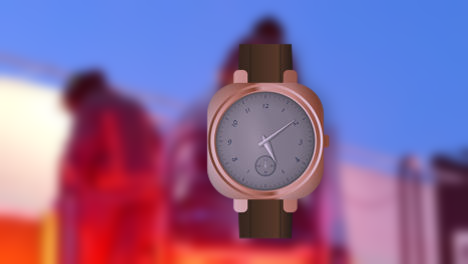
h=5 m=9
